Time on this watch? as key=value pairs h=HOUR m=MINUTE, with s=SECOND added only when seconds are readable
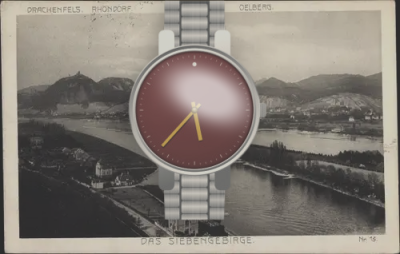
h=5 m=37
